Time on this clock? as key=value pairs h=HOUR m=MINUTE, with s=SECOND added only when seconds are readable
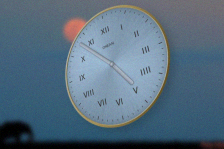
h=4 m=53
